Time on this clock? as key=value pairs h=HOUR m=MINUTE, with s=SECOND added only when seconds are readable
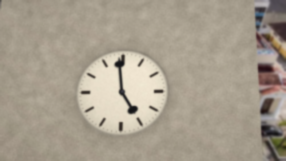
h=4 m=59
